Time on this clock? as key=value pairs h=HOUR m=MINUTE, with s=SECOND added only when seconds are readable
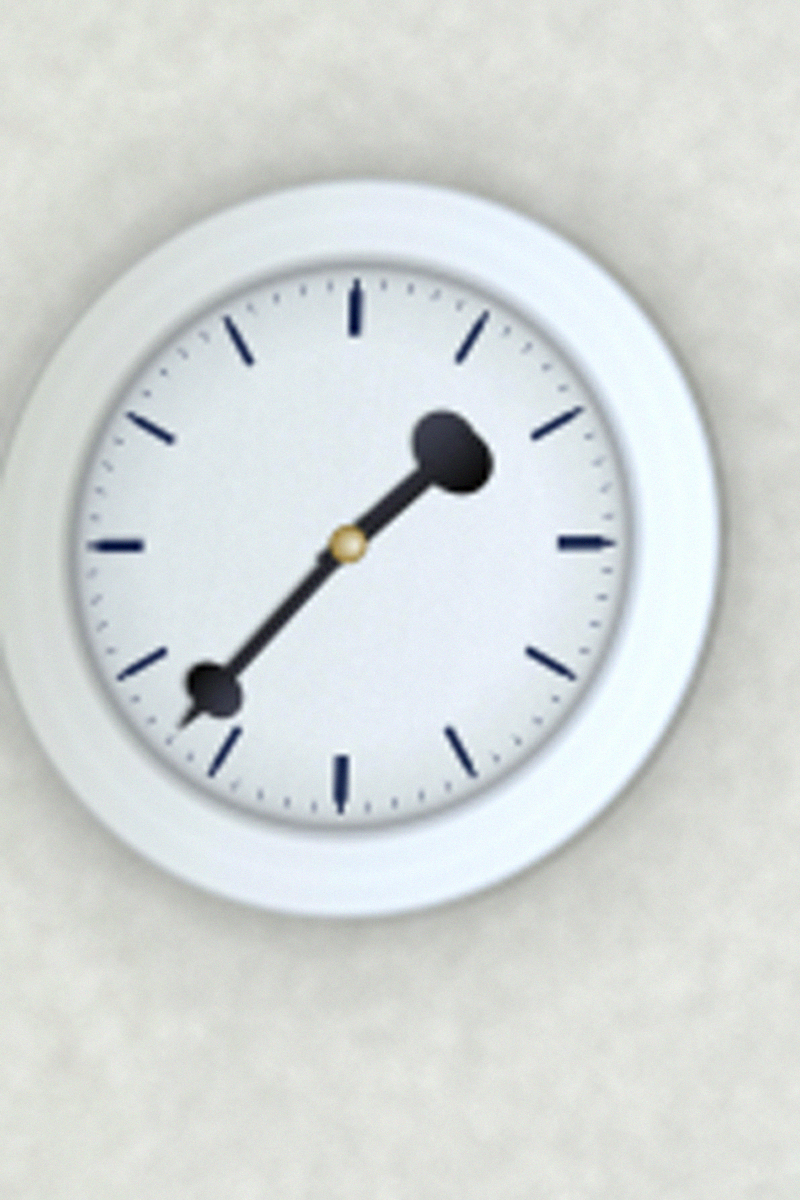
h=1 m=37
